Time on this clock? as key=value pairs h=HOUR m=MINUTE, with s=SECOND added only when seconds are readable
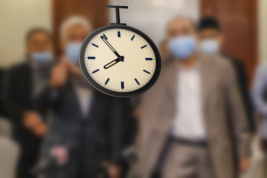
h=7 m=54
